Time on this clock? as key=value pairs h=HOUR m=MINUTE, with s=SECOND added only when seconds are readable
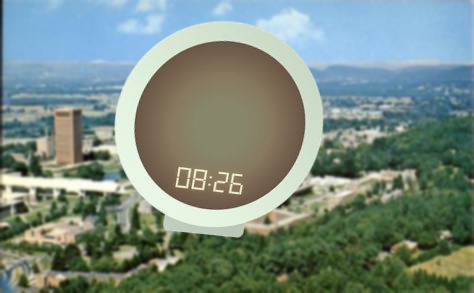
h=8 m=26
